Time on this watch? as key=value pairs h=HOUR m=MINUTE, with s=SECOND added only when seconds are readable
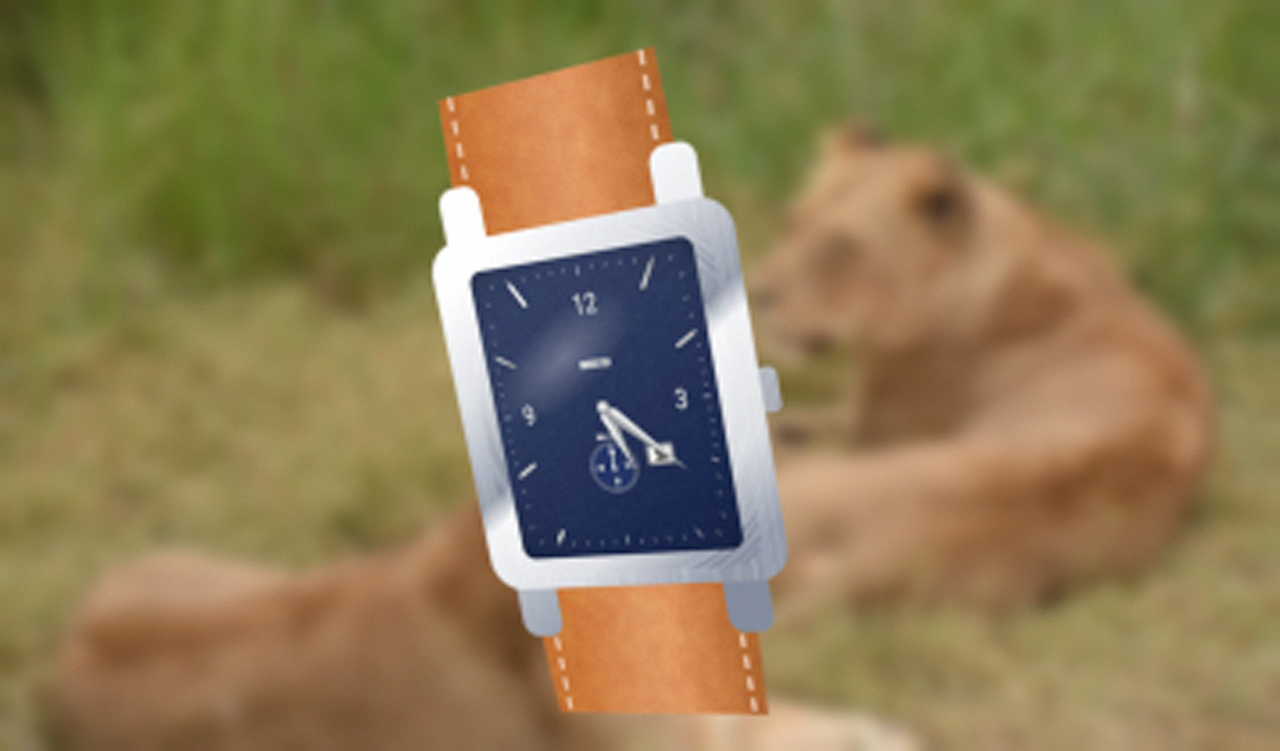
h=5 m=22
